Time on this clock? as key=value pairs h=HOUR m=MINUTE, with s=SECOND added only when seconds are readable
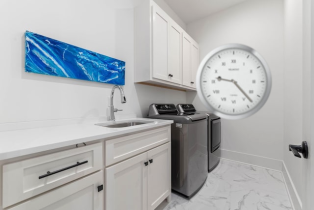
h=9 m=23
